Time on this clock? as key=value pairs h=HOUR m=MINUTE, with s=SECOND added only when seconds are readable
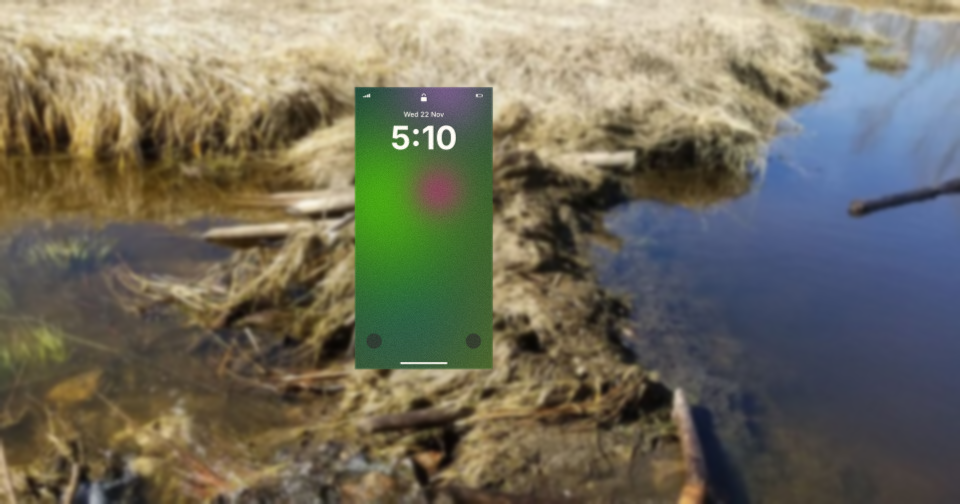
h=5 m=10
